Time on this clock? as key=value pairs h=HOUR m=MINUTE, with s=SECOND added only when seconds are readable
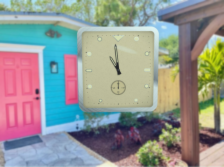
h=10 m=59
